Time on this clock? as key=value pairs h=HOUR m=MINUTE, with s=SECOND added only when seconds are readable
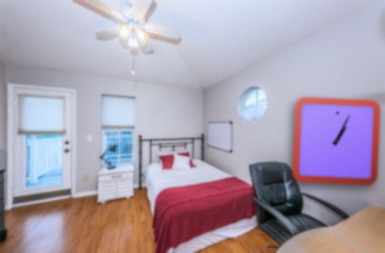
h=1 m=4
